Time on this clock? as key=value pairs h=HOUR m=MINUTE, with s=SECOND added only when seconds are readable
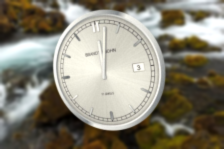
h=12 m=2
